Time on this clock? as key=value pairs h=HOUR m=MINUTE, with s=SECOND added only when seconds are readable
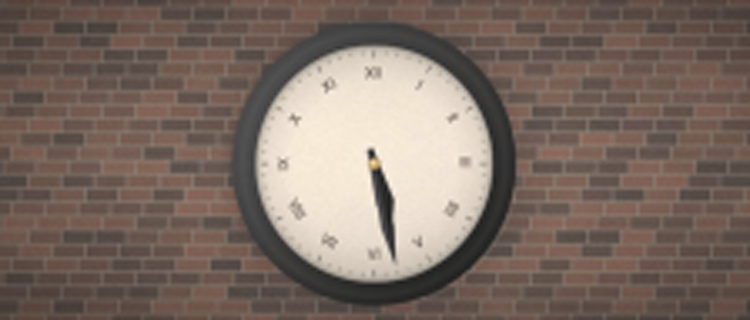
h=5 m=28
